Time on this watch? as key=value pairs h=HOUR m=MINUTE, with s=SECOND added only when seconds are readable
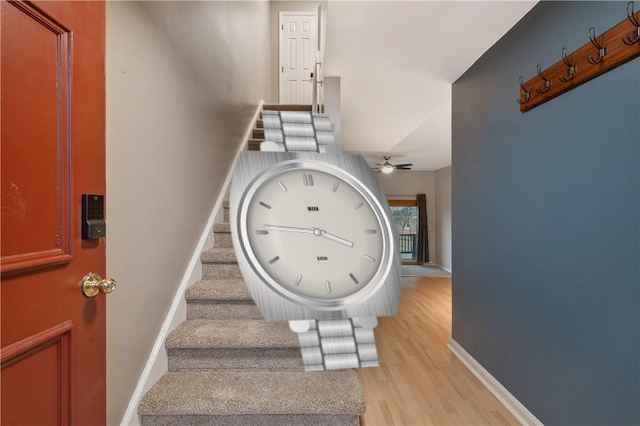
h=3 m=46
